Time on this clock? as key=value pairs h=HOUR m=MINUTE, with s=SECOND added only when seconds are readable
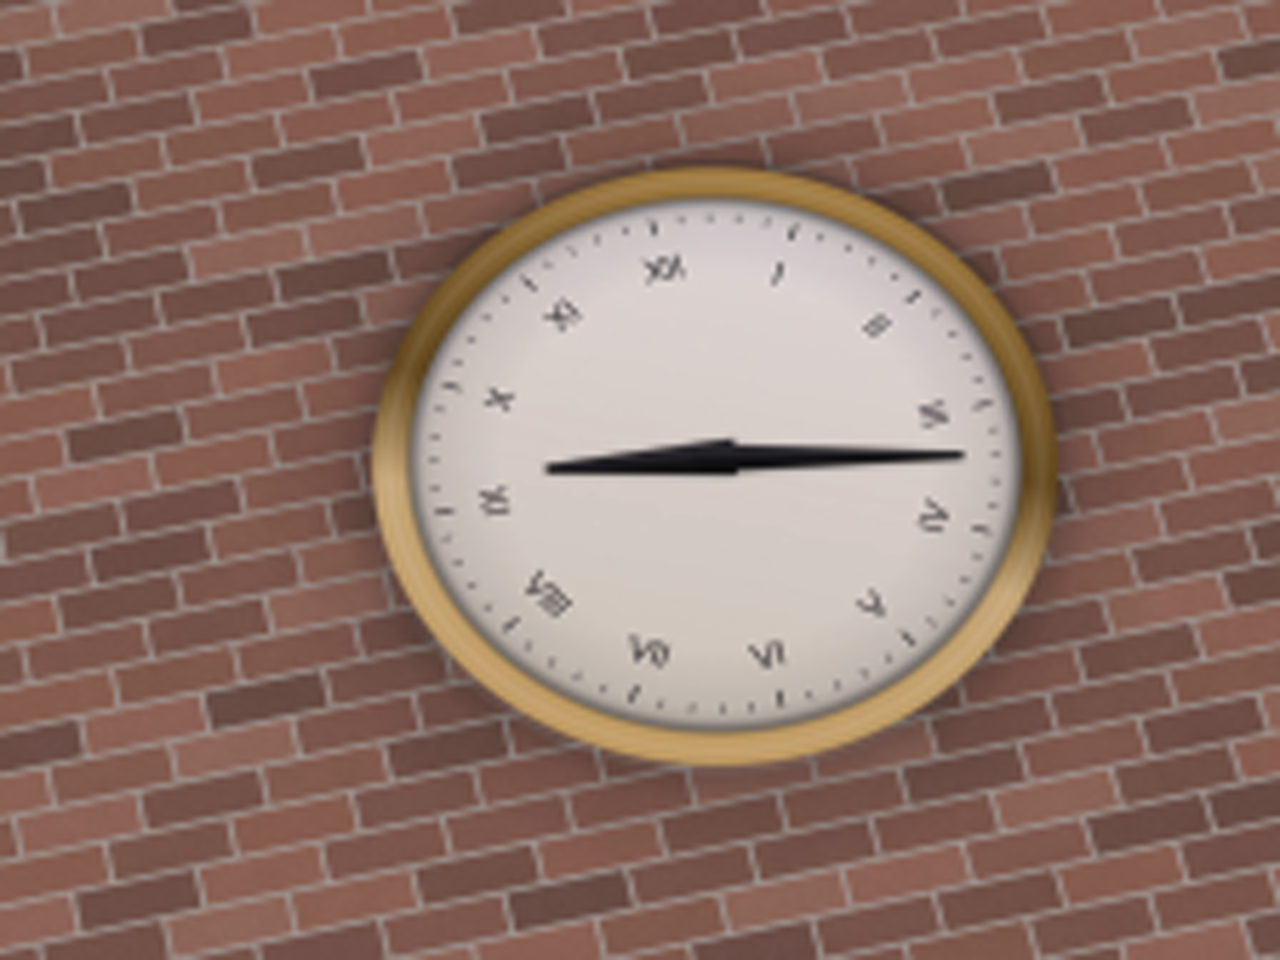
h=9 m=17
